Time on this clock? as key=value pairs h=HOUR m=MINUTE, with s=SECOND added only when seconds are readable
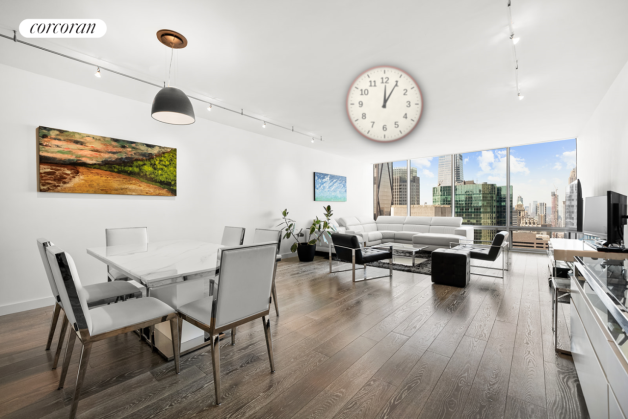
h=12 m=5
